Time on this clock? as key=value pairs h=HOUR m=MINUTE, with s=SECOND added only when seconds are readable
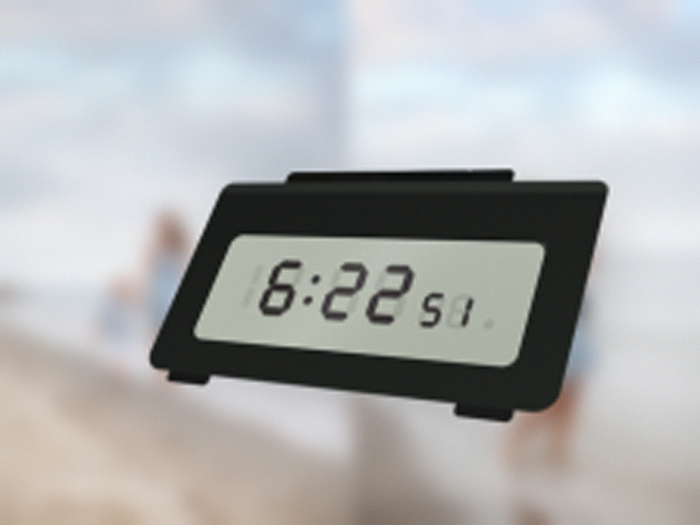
h=6 m=22 s=51
